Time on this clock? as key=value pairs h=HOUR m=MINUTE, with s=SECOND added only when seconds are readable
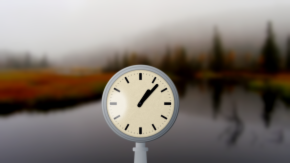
h=1 m=7
